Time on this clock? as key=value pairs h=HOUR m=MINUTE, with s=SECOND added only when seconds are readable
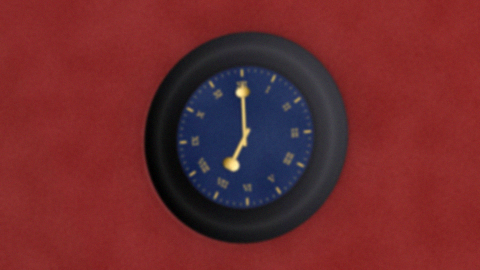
h=7 m=0
